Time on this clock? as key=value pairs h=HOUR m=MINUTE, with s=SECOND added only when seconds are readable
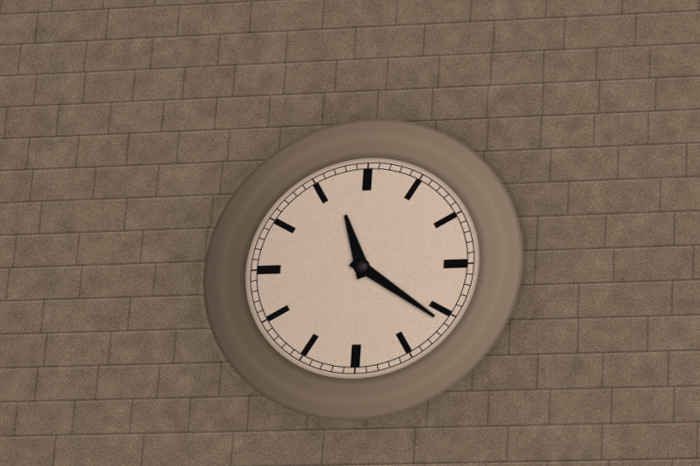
h=11 m=21
